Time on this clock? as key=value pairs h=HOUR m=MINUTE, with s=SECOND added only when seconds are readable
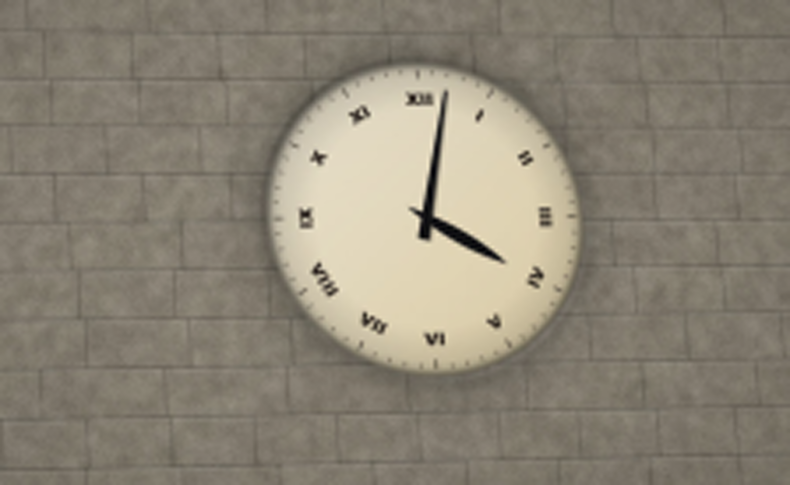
h=4 m=2
